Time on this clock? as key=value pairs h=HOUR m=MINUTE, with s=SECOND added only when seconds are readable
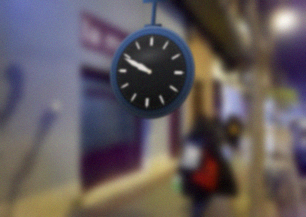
h=9 m=49
